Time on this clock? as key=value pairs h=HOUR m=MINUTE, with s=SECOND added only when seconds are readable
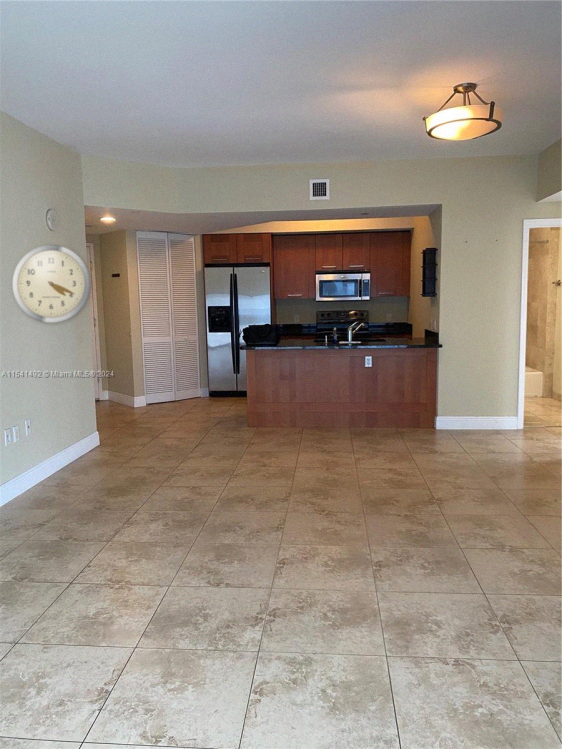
h=4 m=19
